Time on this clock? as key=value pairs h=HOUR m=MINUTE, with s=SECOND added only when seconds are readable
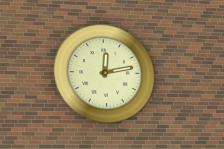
h=12 m=13
